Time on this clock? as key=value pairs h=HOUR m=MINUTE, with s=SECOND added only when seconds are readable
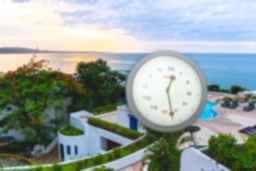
h=12 m=27
